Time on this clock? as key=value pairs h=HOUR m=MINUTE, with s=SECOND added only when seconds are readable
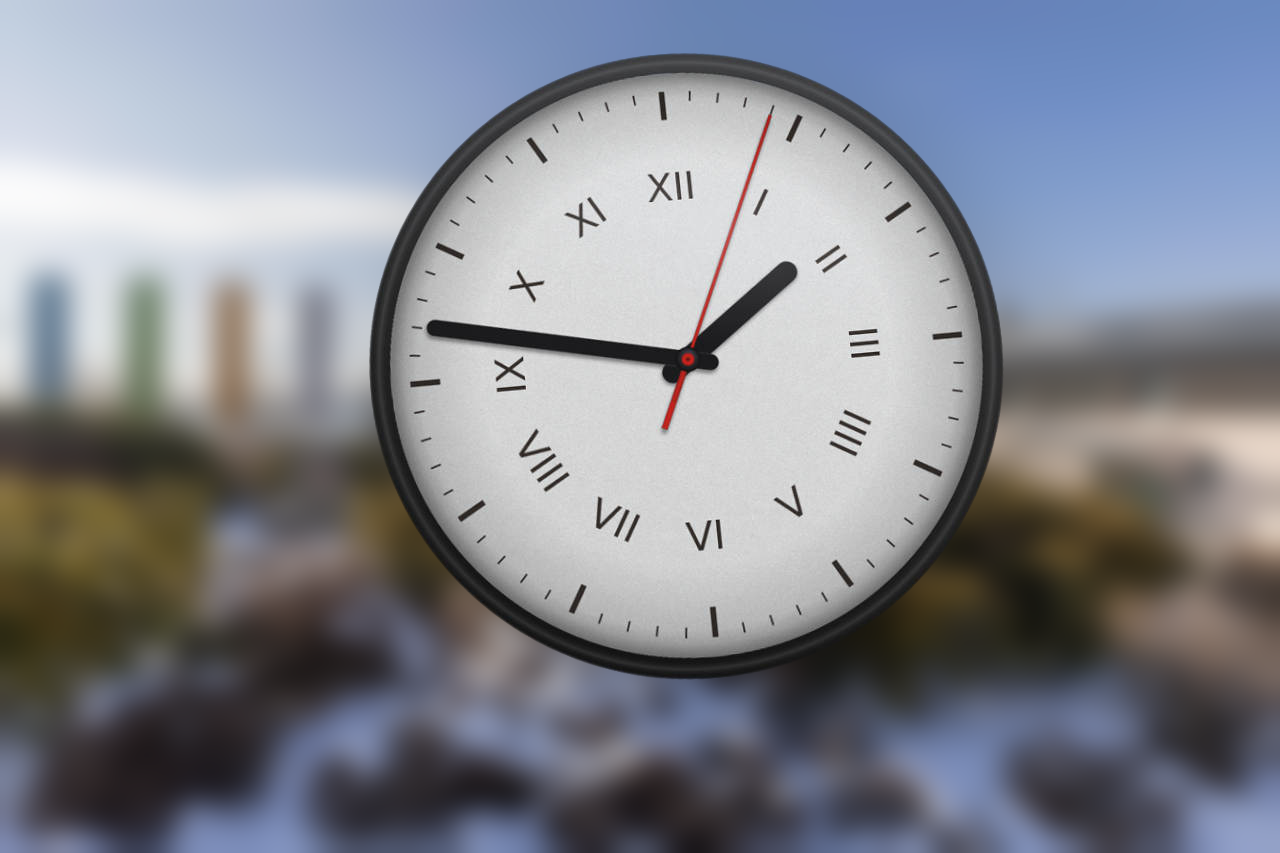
h=1 m=47 s=4
